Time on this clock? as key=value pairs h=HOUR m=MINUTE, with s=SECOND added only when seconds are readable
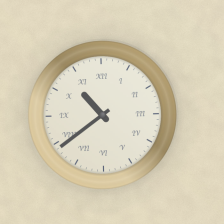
h=10 m=39
